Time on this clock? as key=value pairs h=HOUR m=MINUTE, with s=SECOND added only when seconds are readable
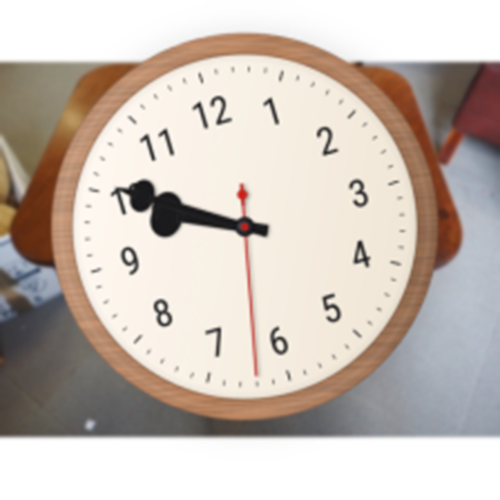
h=9 m=50 s=32
